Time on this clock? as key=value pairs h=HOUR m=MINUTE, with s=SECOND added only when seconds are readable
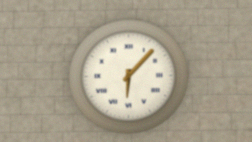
h=6 m=7
